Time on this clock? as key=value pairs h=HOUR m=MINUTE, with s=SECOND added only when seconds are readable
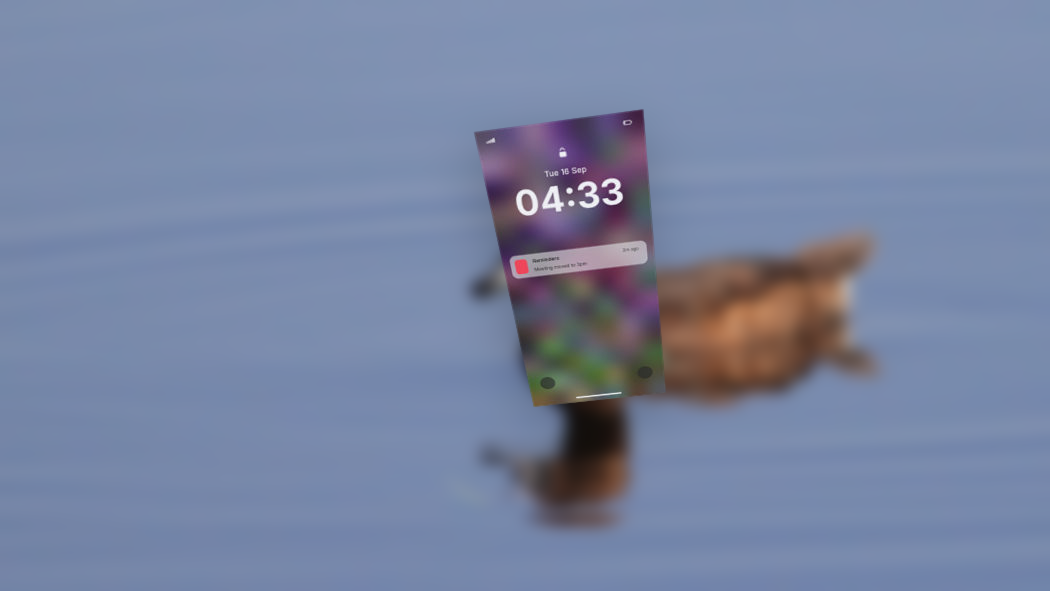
h=4 m=33
